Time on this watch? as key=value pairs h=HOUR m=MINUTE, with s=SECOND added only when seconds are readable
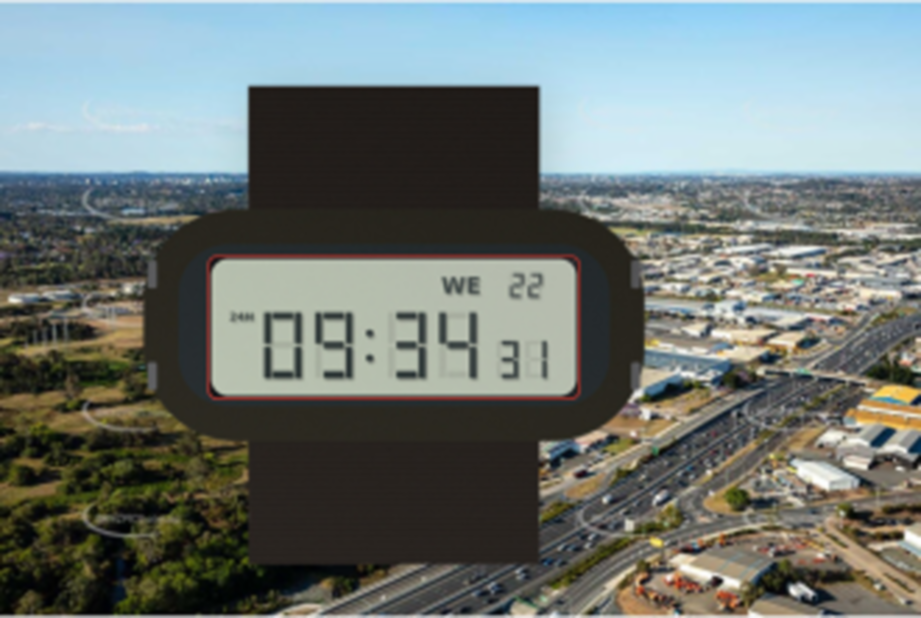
h=9 m=34 s=31
